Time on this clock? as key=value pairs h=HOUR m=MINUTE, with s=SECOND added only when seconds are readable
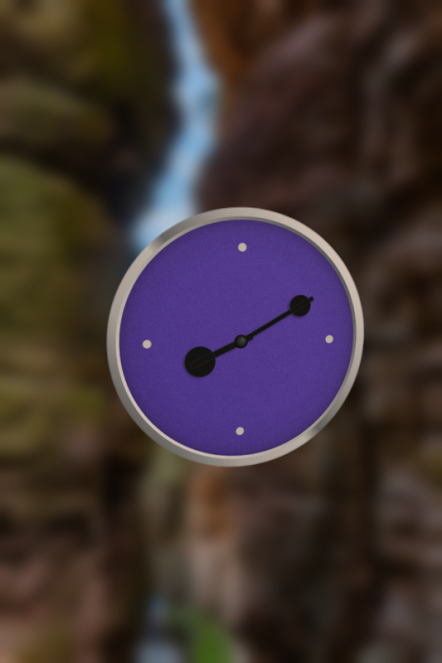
h=8 m=10
